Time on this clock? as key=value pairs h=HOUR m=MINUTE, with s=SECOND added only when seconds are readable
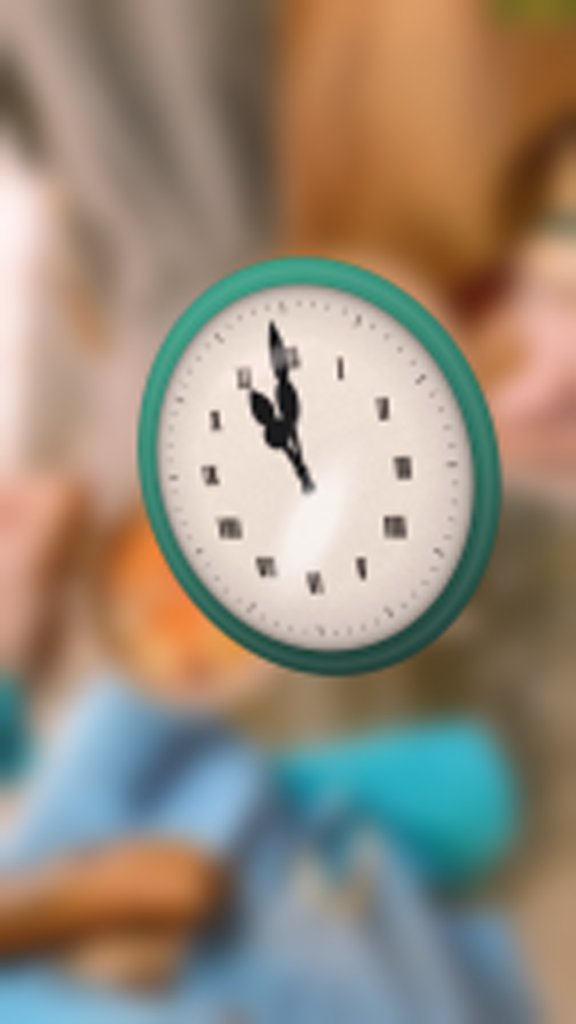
h=10 m=59
